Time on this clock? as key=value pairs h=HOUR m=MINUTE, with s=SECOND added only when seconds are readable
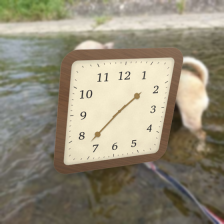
h=1 m=37
